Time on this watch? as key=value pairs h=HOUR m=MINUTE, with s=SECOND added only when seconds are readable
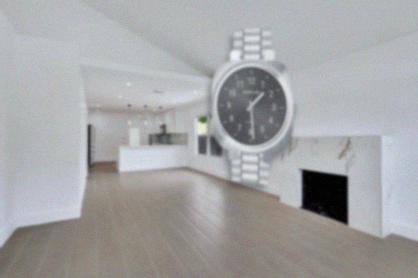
h=1 m=29
